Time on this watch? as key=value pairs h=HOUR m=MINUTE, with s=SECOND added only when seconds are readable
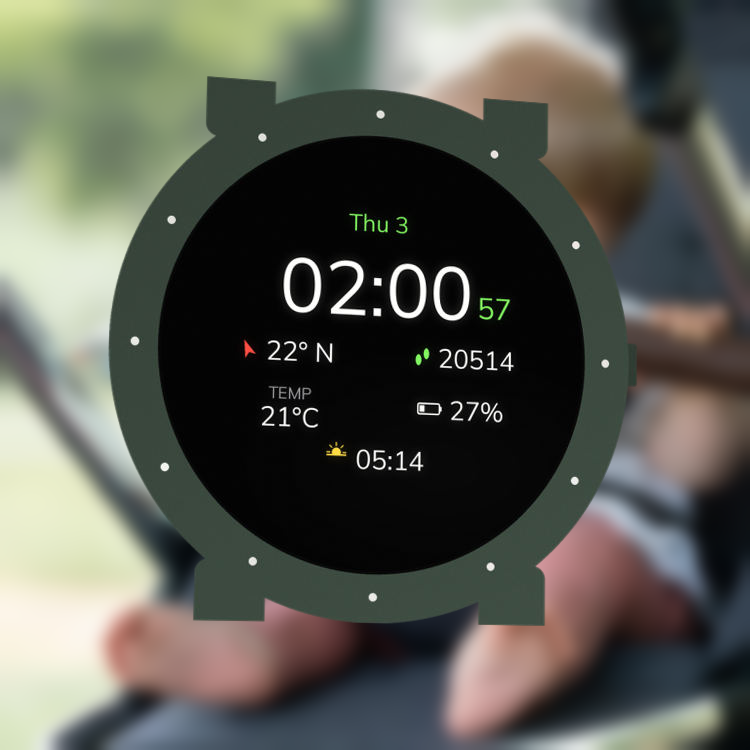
h=2 m=0 s=57
